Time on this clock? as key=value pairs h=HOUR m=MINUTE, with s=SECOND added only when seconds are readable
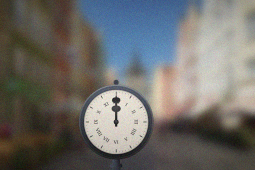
h=12 m=0
